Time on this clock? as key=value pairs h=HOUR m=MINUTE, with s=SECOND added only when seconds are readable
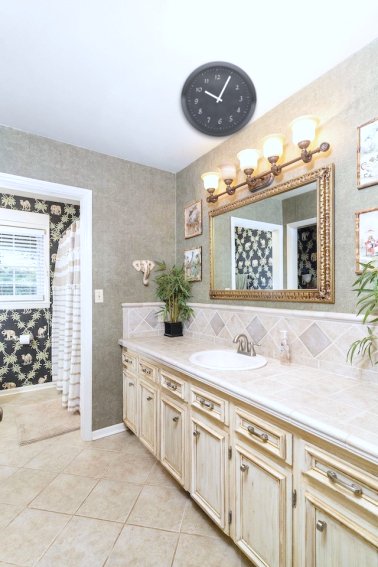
h=10 m=5
